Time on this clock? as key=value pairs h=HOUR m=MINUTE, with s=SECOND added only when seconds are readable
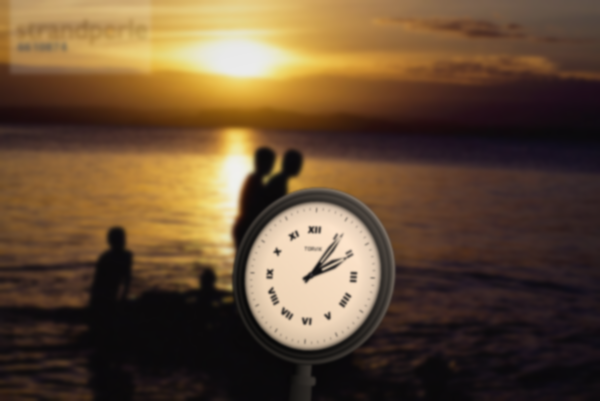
h=2 m=6
